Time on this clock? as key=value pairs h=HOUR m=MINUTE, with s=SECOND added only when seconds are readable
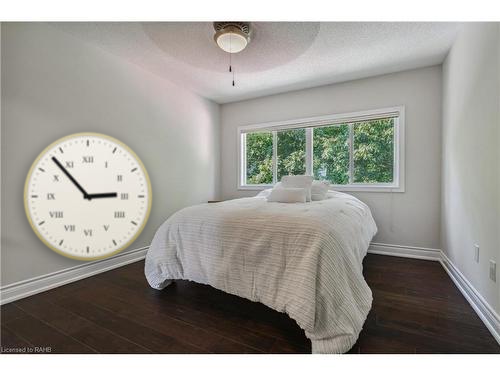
h=2 m=53
